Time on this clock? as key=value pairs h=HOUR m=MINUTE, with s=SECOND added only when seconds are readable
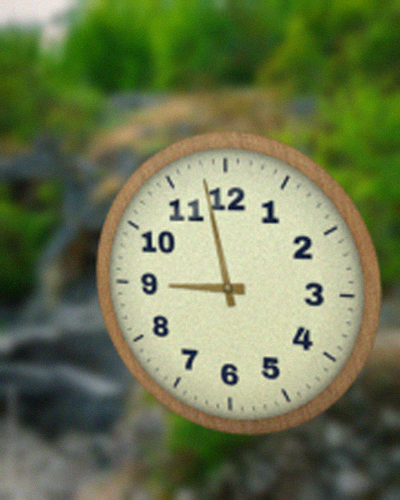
h=8 m=58
